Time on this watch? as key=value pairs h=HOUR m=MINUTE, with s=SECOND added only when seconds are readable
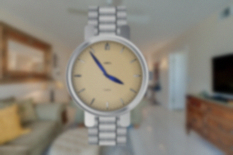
h=3 m=54
